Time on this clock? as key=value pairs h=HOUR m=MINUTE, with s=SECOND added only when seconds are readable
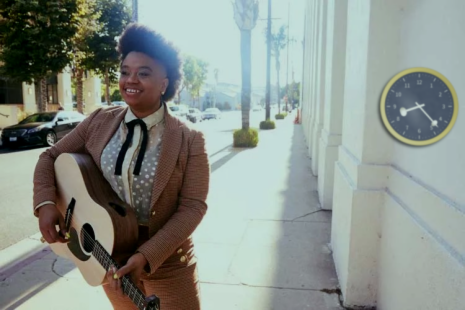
h=8 m=23
